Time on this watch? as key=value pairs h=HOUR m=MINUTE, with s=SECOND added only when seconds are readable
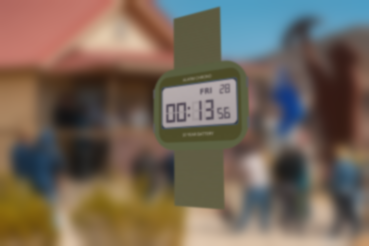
h=0 m=13
